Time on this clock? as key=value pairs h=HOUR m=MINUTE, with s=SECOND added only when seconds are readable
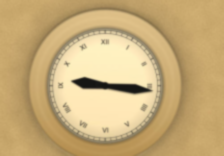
h=9 m=16
